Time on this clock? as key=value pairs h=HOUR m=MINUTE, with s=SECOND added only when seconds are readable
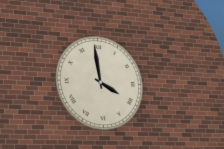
h=3 m=59
